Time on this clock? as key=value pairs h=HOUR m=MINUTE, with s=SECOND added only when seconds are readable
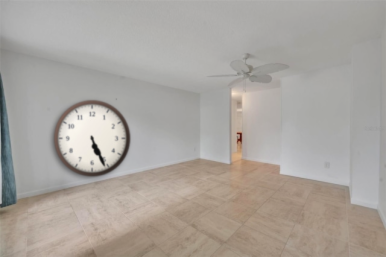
h=5 m=26
